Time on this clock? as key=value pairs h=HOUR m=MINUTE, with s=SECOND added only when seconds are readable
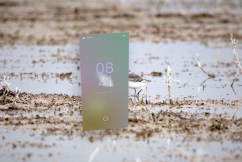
h=8 m=41
